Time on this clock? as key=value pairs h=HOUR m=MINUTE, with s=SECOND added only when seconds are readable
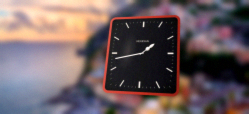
h=1 m=43
